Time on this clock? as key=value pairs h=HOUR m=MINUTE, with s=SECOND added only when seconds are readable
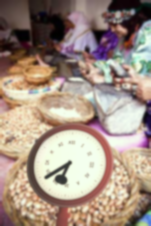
h=6 m=39
